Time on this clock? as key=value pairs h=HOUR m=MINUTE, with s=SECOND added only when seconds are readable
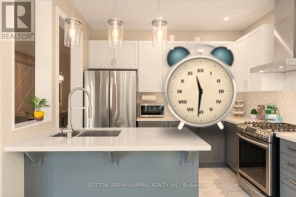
h=11 m=31
